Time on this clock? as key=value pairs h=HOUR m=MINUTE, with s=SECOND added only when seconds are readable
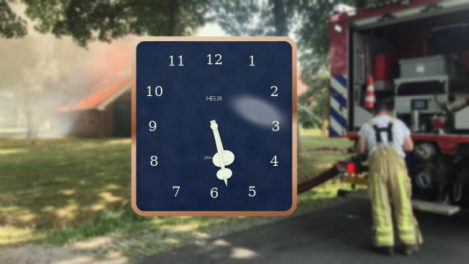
h=5 m=28
